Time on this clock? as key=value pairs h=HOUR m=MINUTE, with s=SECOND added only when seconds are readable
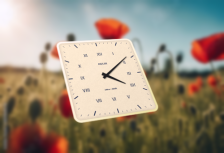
h=4 m=9
